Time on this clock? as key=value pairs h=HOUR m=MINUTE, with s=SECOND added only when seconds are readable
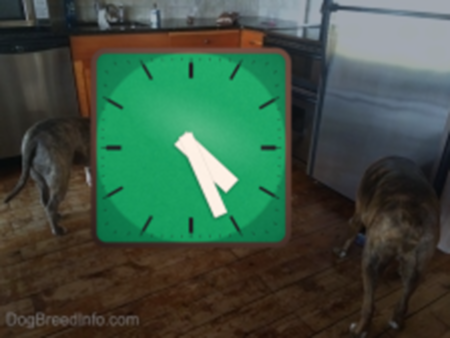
h=4 m=26
